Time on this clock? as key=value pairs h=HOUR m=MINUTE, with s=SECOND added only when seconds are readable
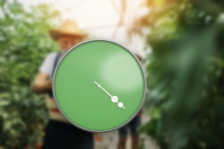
h=4 m=22
